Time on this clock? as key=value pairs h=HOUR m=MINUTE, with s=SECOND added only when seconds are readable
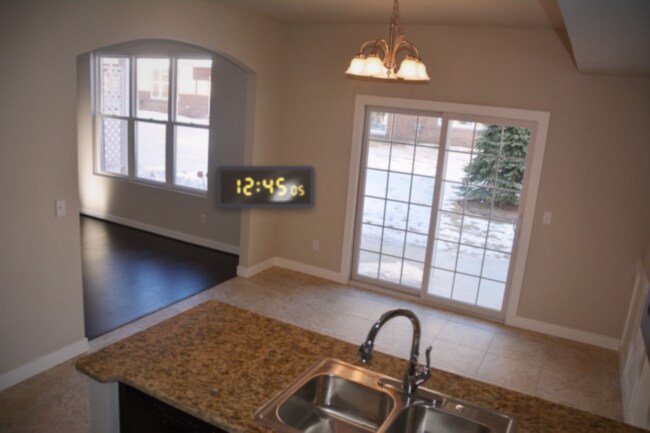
h=12 m=45
